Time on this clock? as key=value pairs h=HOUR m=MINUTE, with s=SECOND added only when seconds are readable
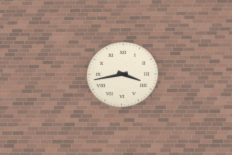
h=3 m=43
